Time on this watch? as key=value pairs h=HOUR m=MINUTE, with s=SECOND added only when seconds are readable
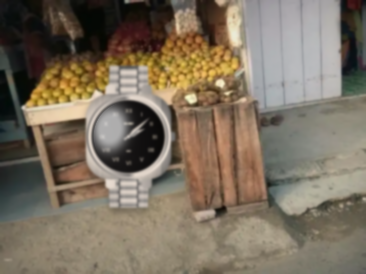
h=2 m=8
